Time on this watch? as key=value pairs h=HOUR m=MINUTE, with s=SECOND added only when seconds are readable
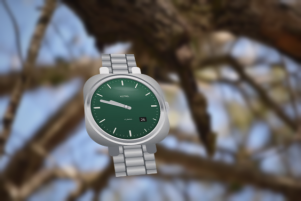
h=9 m=48
